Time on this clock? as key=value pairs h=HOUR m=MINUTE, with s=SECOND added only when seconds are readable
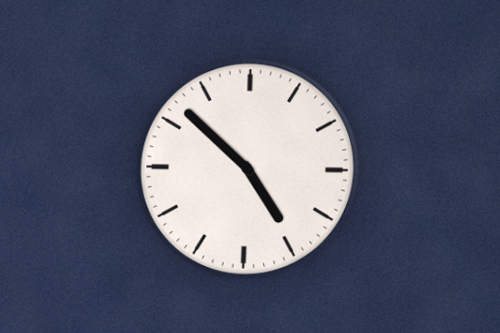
h=4 m=52
